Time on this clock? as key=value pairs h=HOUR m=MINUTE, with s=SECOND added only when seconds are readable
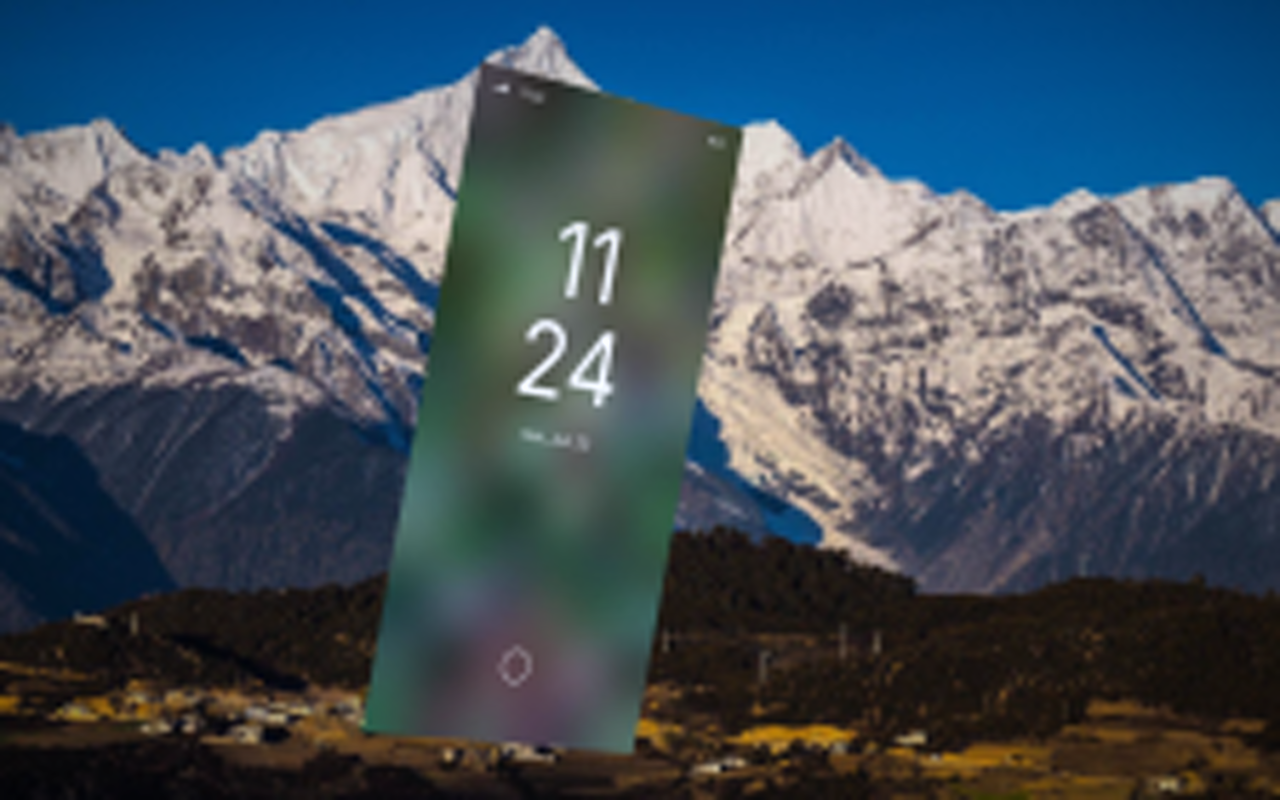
h=11 m=24
